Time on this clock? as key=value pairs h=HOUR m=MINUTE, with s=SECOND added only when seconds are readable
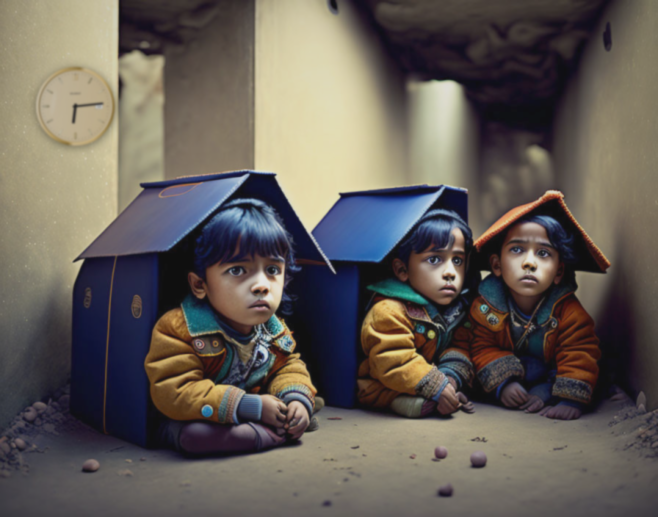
h=6 m=14
